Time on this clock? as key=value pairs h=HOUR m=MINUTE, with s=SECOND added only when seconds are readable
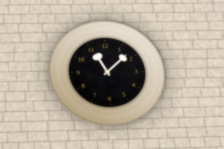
h=11 m=8
